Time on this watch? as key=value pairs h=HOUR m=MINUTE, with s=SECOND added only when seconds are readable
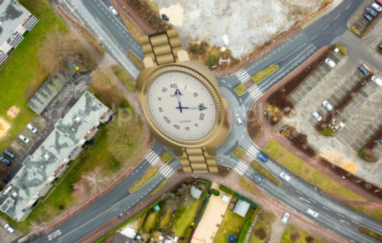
h=12 m=16
